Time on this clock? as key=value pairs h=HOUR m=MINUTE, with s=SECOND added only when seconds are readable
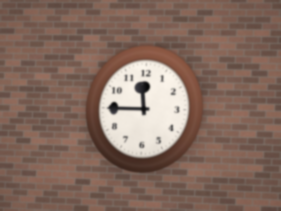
h=11 m=45
